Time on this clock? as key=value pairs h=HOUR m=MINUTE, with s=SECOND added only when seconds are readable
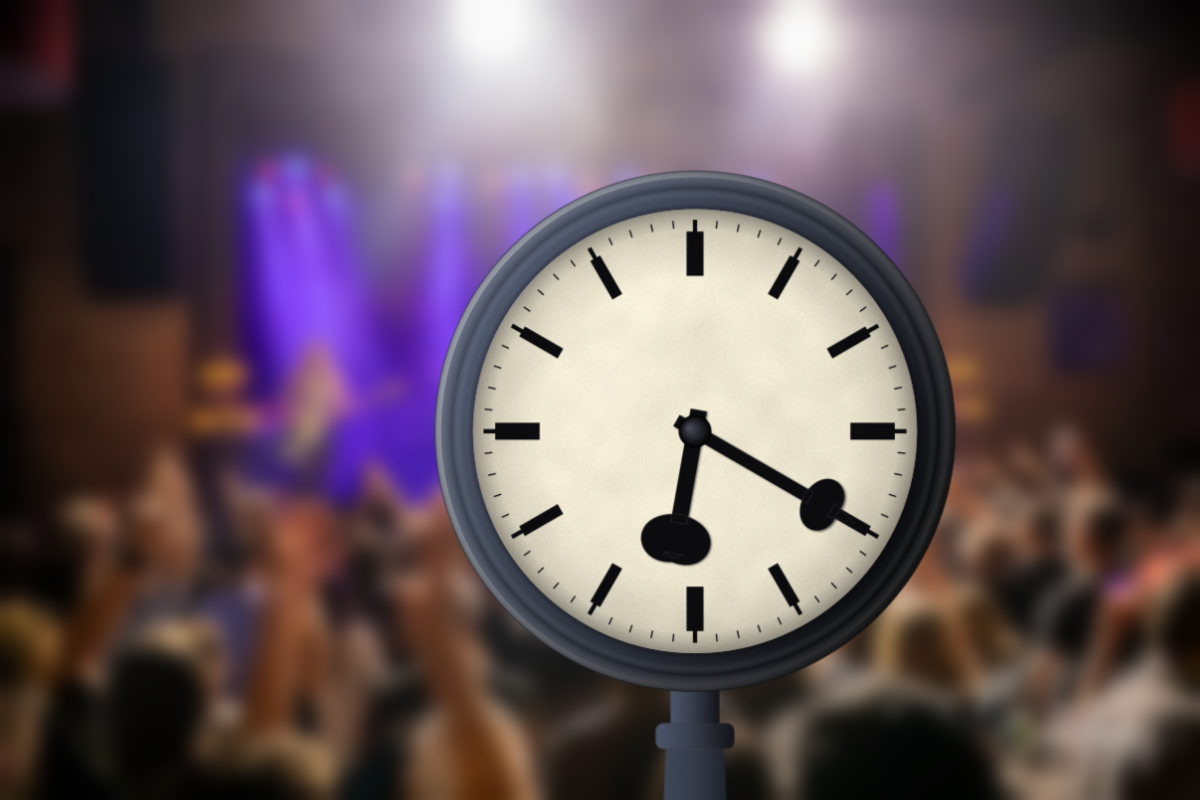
h=6 m=20
